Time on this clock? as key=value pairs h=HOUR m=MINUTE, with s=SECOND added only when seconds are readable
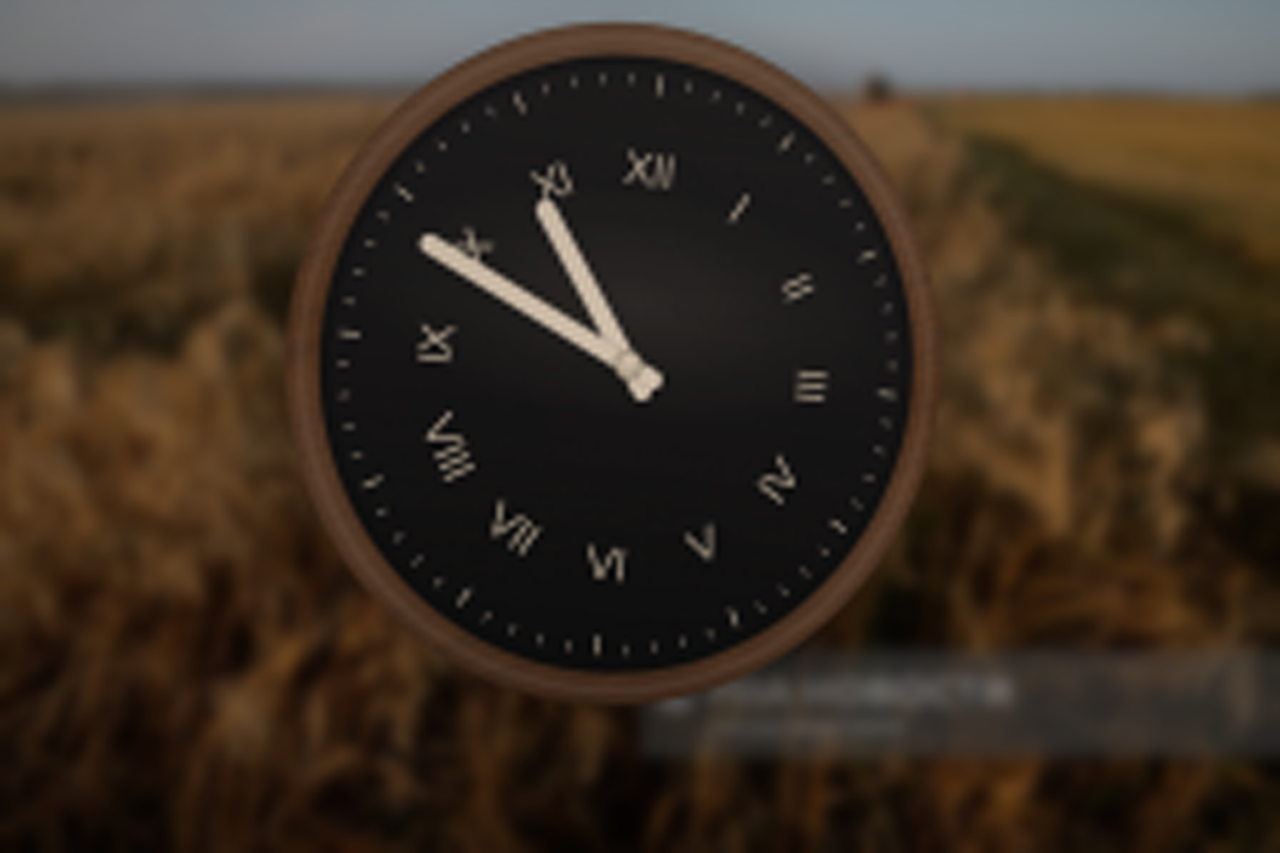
h=10 m=49
